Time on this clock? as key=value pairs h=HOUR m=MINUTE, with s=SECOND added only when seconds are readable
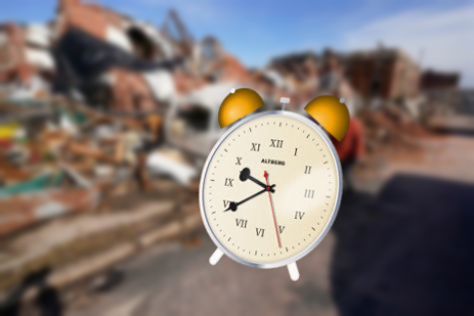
h=9 m=39 s=26
